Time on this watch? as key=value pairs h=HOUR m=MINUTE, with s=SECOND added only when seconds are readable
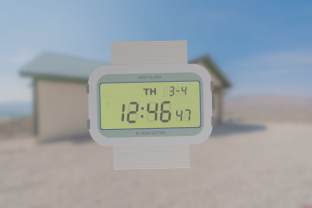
h=12 m=46 s=47
